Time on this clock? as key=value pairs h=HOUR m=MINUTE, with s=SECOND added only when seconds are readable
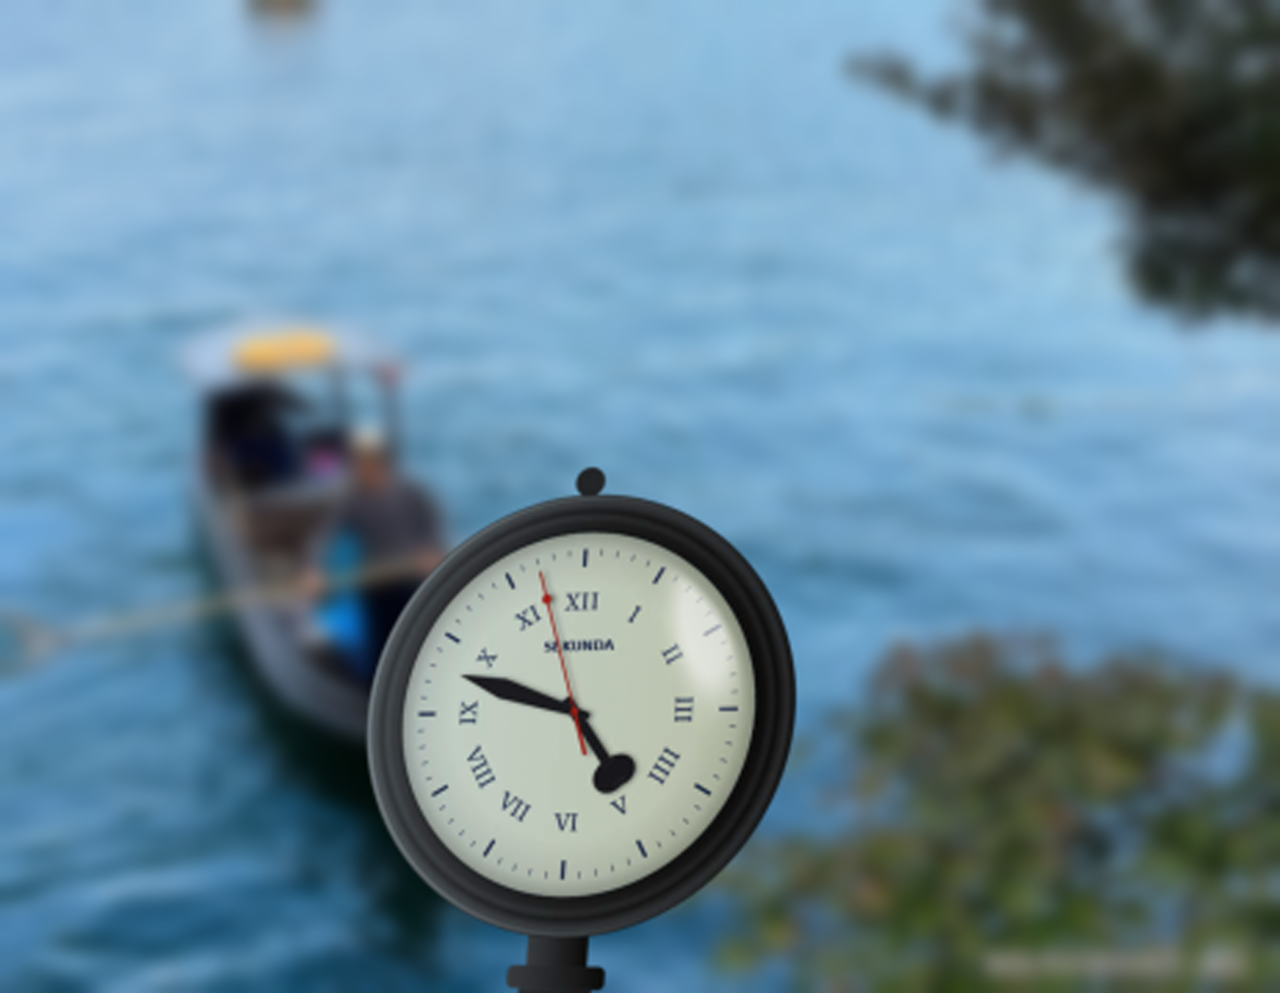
h=4 m=47 s=57
